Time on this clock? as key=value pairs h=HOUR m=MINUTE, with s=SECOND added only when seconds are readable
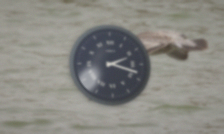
h=2 m=18
